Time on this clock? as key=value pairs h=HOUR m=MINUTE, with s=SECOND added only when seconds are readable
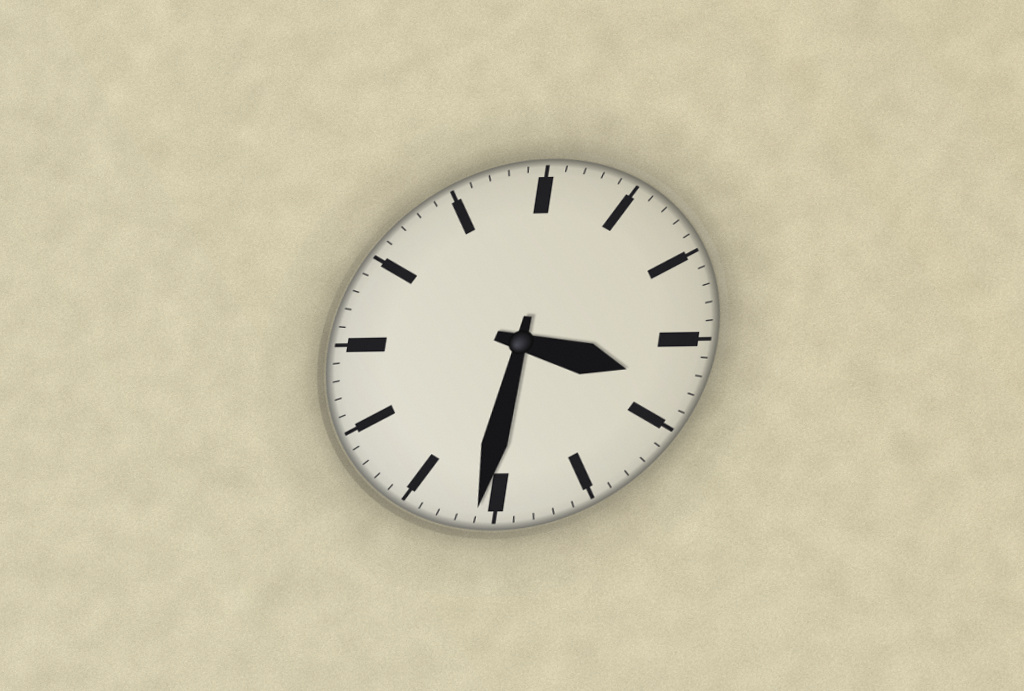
h=3 m=31
